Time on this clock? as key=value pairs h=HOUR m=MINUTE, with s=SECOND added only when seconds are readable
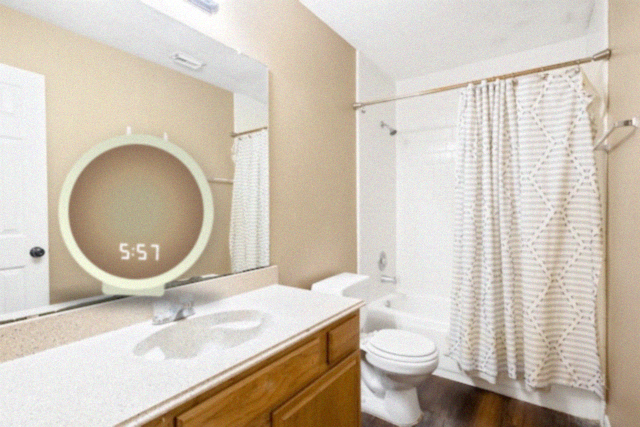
h=5 m=57
